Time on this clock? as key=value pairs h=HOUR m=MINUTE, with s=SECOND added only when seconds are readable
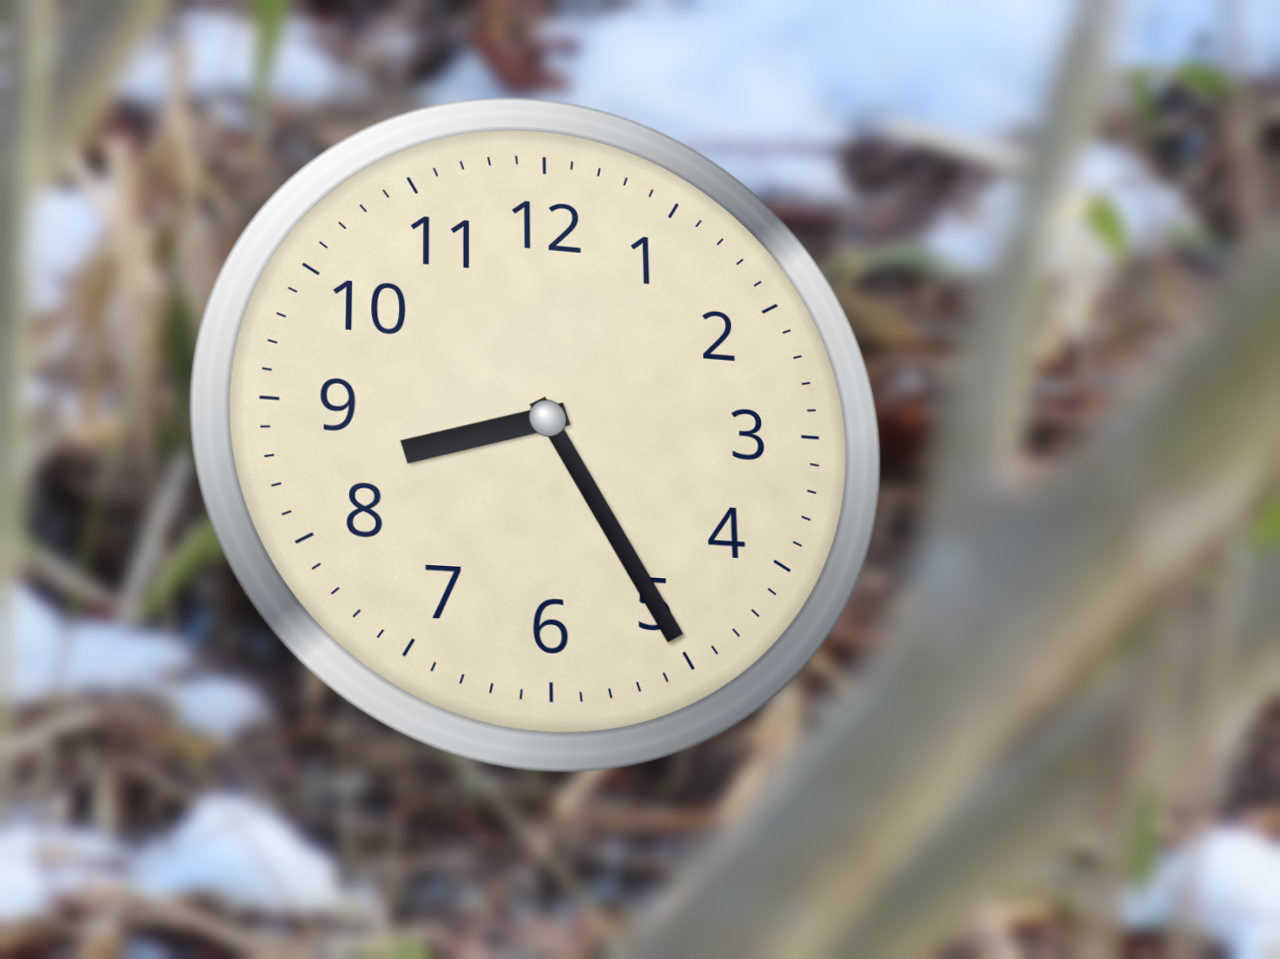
h=8 m=25
